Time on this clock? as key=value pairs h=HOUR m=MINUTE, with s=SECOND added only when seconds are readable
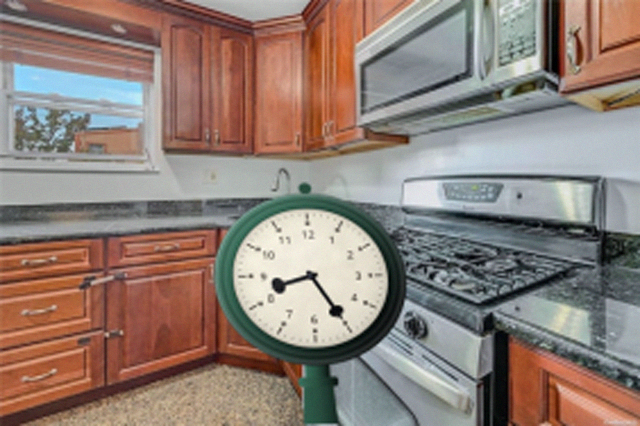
h=8 m=25
